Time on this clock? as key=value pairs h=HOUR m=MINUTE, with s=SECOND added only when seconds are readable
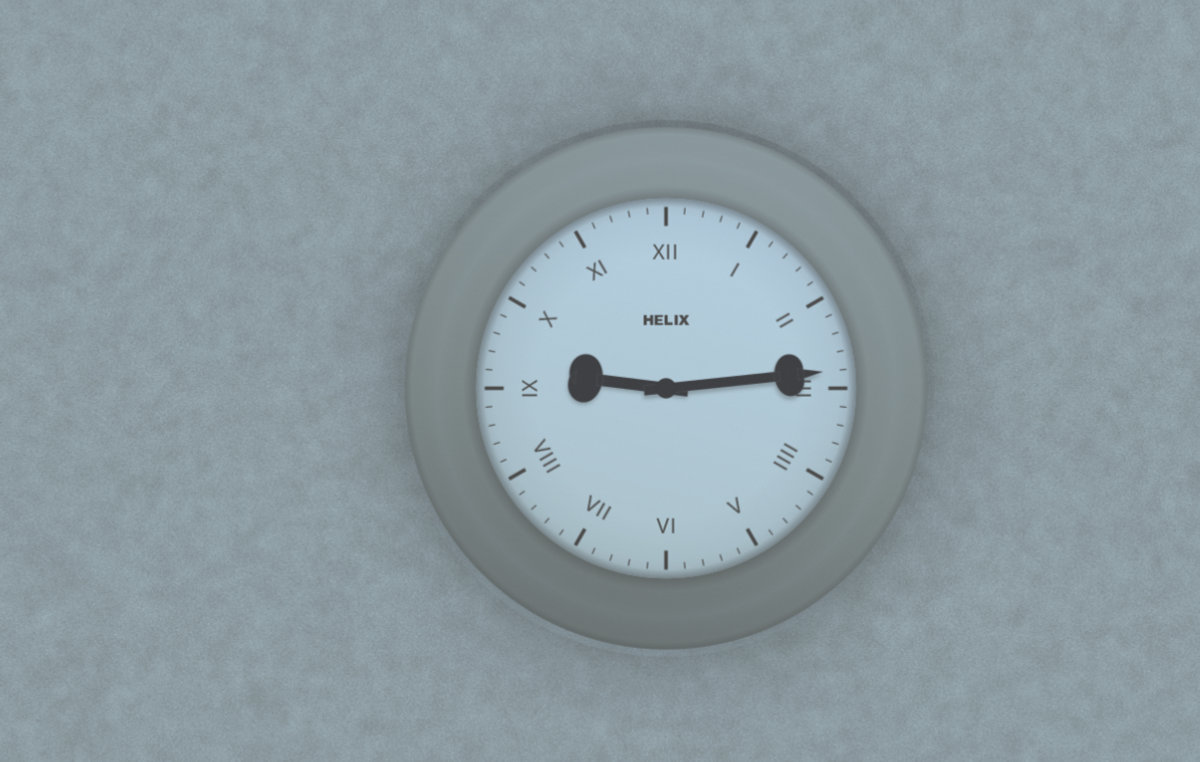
h=9 m=14
